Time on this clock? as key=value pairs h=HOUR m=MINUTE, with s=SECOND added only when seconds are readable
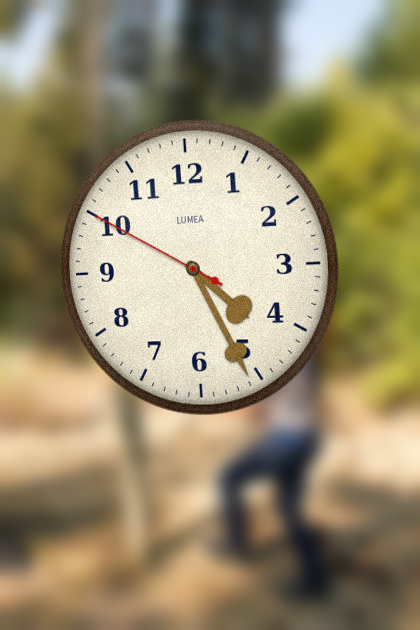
h=4 m=25 s=50
